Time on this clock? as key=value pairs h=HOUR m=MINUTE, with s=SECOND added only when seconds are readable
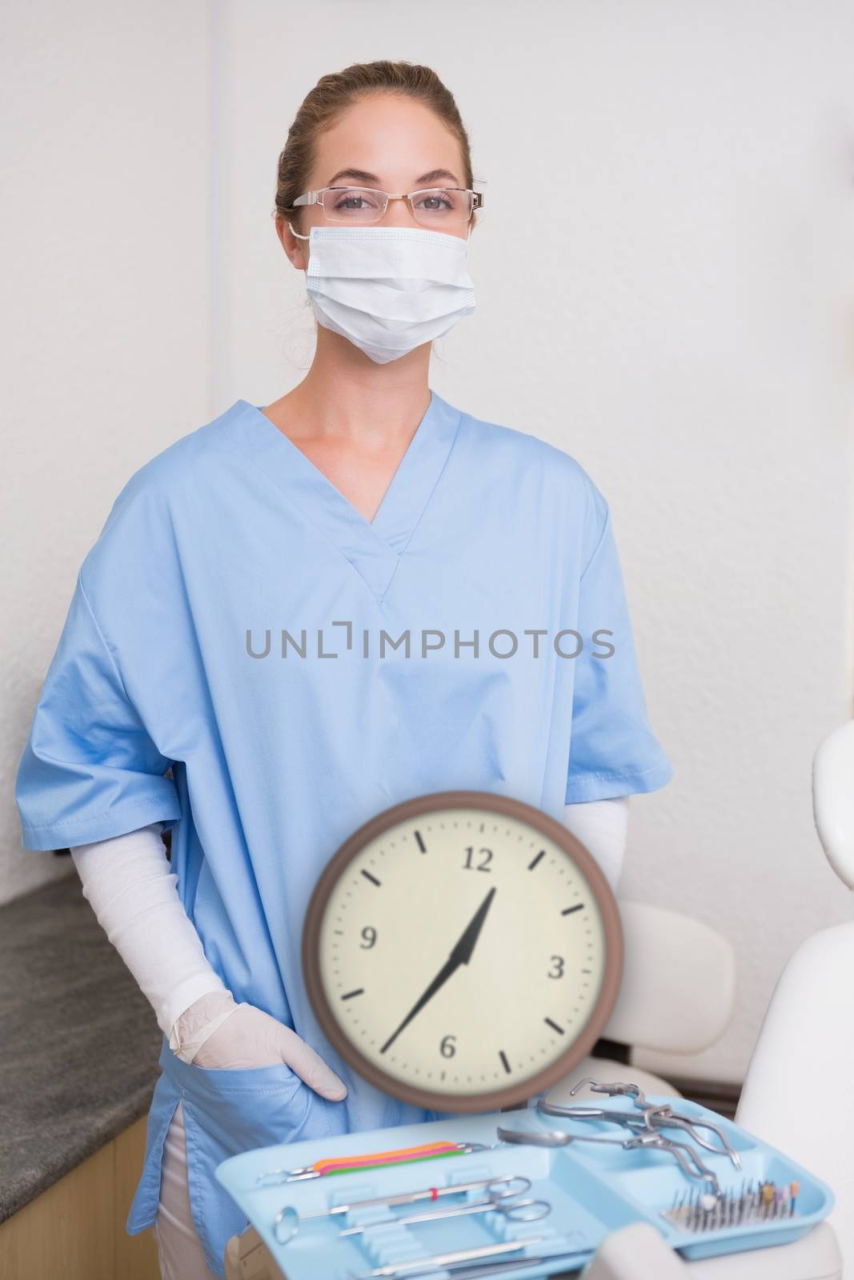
h=12 m=35
